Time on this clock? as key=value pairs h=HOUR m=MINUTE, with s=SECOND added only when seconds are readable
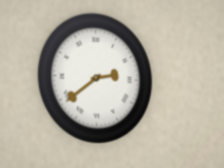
h=2 m=39
